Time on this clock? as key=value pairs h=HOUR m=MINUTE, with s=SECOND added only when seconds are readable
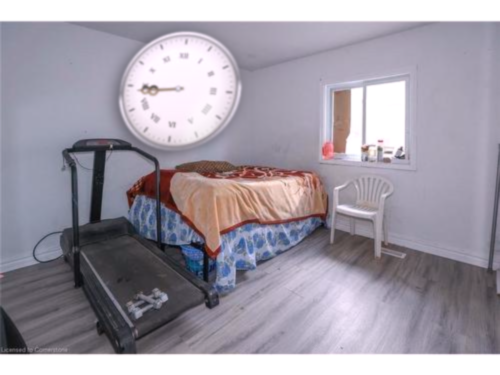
h=8 m=44
